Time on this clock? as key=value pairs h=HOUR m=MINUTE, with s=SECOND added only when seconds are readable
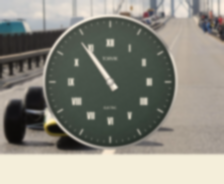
h=10 m=54
